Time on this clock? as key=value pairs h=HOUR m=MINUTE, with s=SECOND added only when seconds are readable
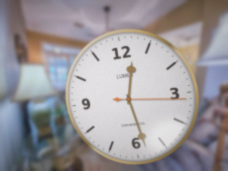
h=12 m=28 s=16
